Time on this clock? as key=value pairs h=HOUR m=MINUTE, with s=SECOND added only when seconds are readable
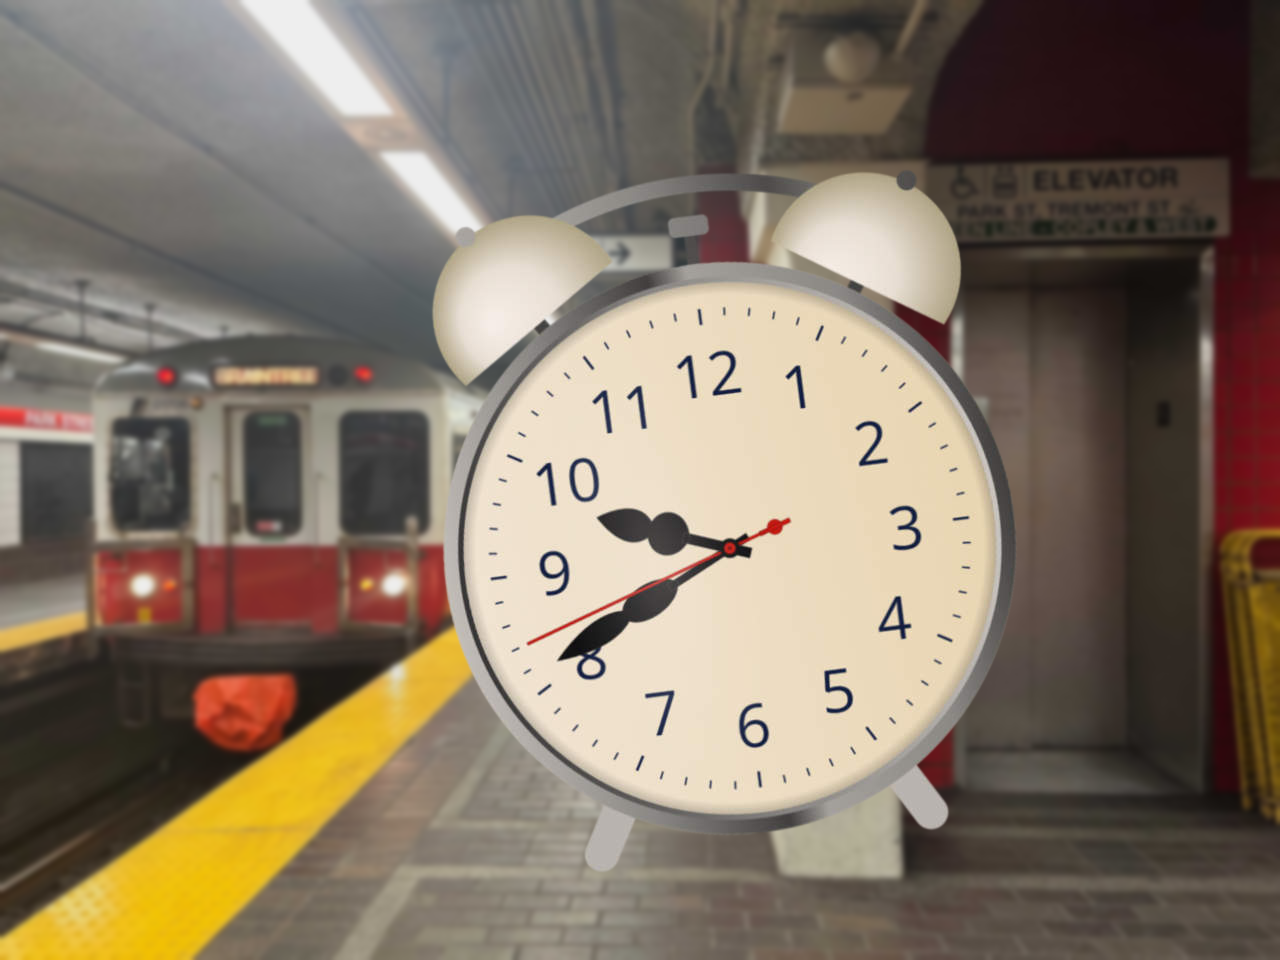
h=9 m=40 s=42
